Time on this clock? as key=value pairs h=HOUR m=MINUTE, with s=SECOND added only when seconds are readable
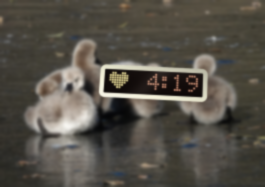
h=4 m=19
